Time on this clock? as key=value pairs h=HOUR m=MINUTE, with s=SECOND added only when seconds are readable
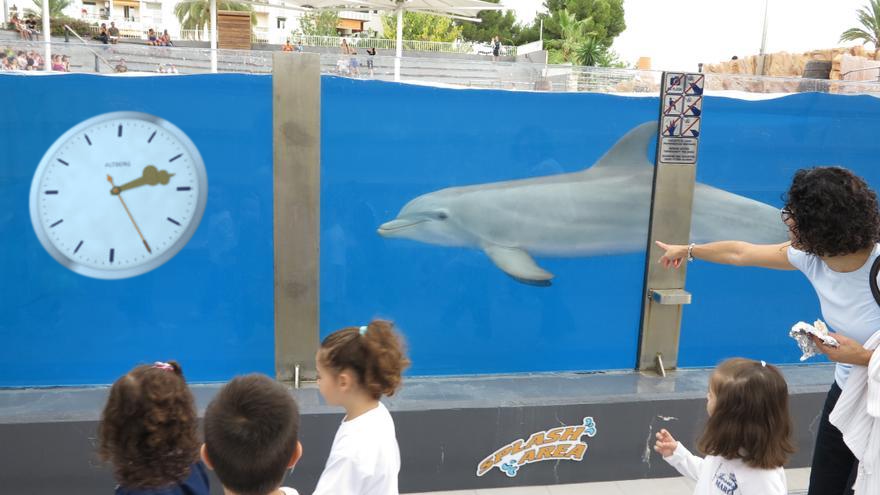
h=2 m=12 s=25
